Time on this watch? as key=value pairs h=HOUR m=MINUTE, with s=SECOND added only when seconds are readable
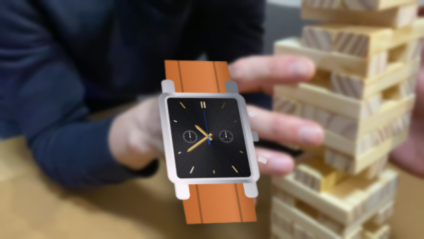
h=10 m=39
